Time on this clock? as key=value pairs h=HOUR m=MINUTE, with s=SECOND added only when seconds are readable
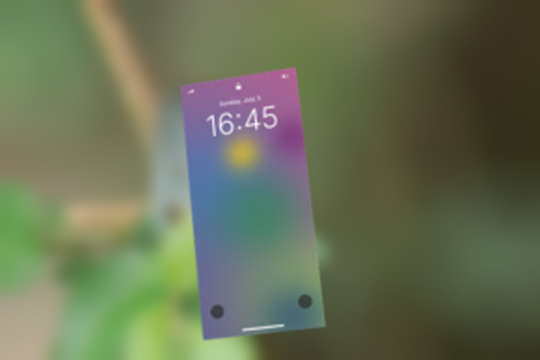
h=16 m=45
